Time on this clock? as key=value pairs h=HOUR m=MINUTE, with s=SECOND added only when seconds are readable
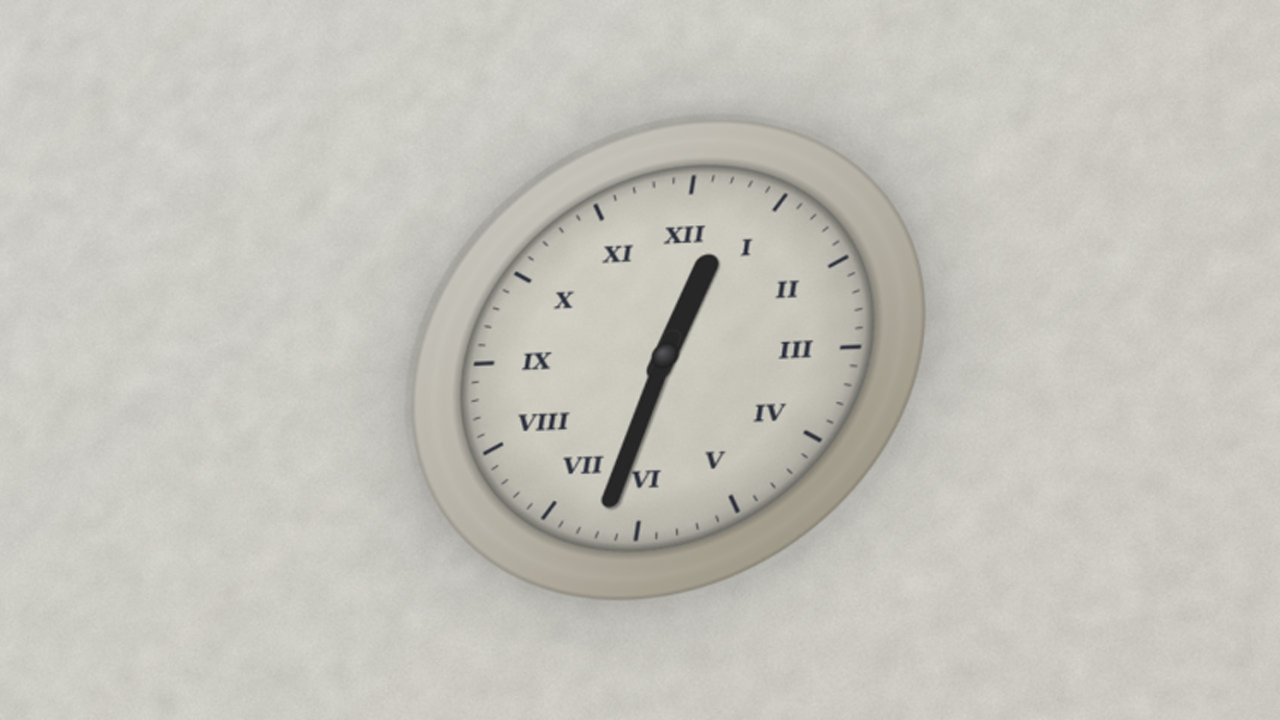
h=12 m=32
